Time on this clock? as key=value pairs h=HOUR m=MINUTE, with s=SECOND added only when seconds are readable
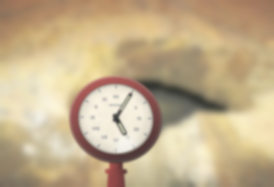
h=5 m=5
